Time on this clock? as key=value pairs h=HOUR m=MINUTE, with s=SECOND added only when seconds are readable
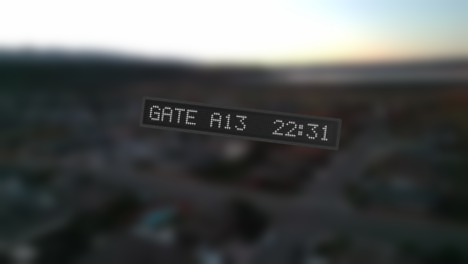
h=22 m=31
